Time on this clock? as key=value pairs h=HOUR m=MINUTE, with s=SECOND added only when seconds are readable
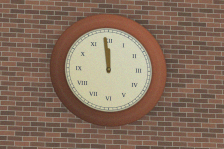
h=11 m=59
